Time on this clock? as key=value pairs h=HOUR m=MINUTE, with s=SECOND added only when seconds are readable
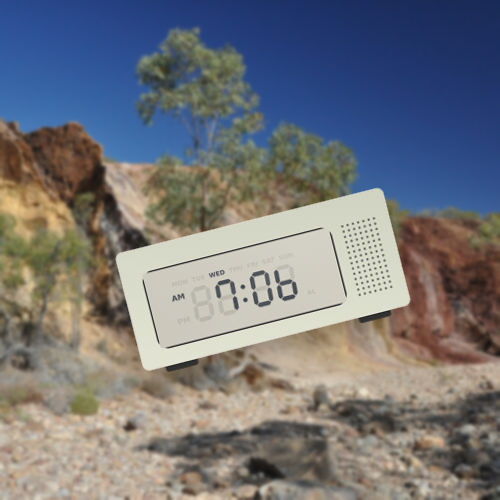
h=7 m=6
